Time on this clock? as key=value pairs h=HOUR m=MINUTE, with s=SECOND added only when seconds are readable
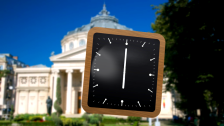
h=6 m=0
